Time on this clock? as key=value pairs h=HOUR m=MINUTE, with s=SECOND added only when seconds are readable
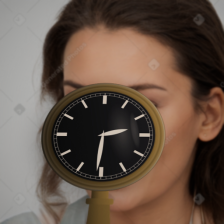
h=2 m=31
